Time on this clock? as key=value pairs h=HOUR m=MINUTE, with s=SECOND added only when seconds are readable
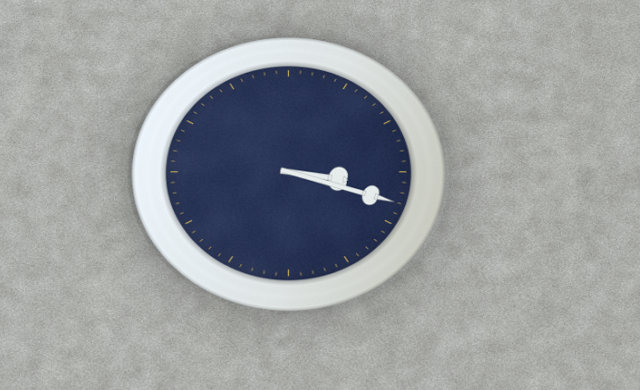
h=3 m=18
